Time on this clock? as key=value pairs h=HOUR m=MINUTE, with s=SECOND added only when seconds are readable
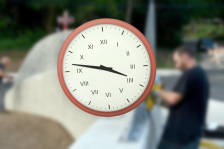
h=3 m=47
